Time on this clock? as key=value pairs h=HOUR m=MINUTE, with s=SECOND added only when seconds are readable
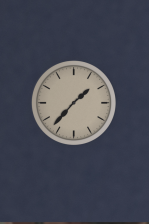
h=1 m=37
